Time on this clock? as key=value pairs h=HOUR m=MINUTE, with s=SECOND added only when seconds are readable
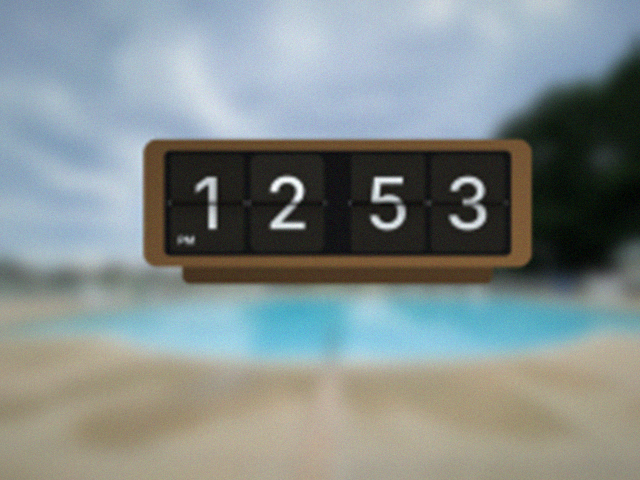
h=12 m=53
